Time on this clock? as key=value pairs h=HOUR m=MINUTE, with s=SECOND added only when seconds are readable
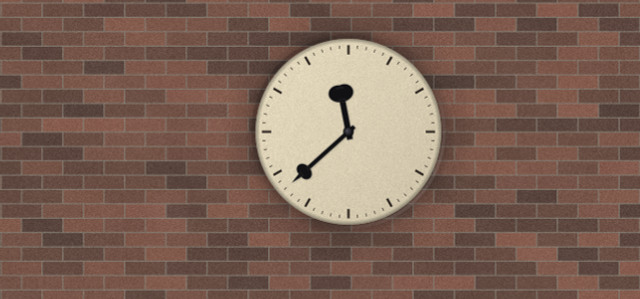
h=11 m=38
